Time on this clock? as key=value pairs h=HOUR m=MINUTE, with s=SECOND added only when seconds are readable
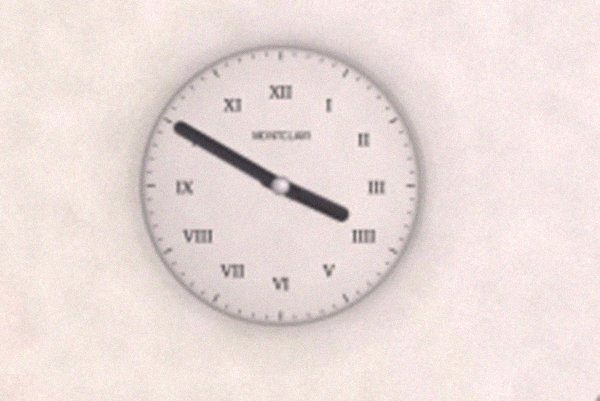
h=3 m=50
